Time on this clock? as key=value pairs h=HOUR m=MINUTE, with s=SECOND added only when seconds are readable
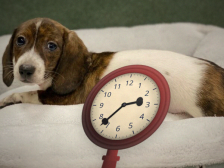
h=2 m=37
